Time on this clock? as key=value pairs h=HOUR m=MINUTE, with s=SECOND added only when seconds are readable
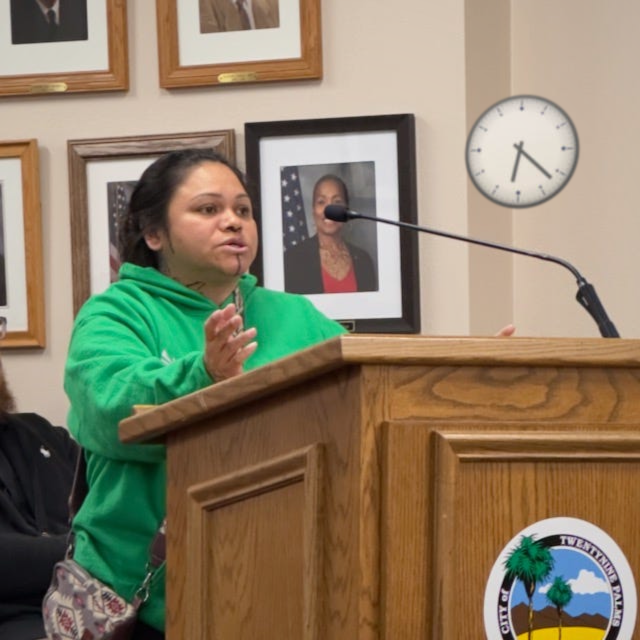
h=6 m=22
